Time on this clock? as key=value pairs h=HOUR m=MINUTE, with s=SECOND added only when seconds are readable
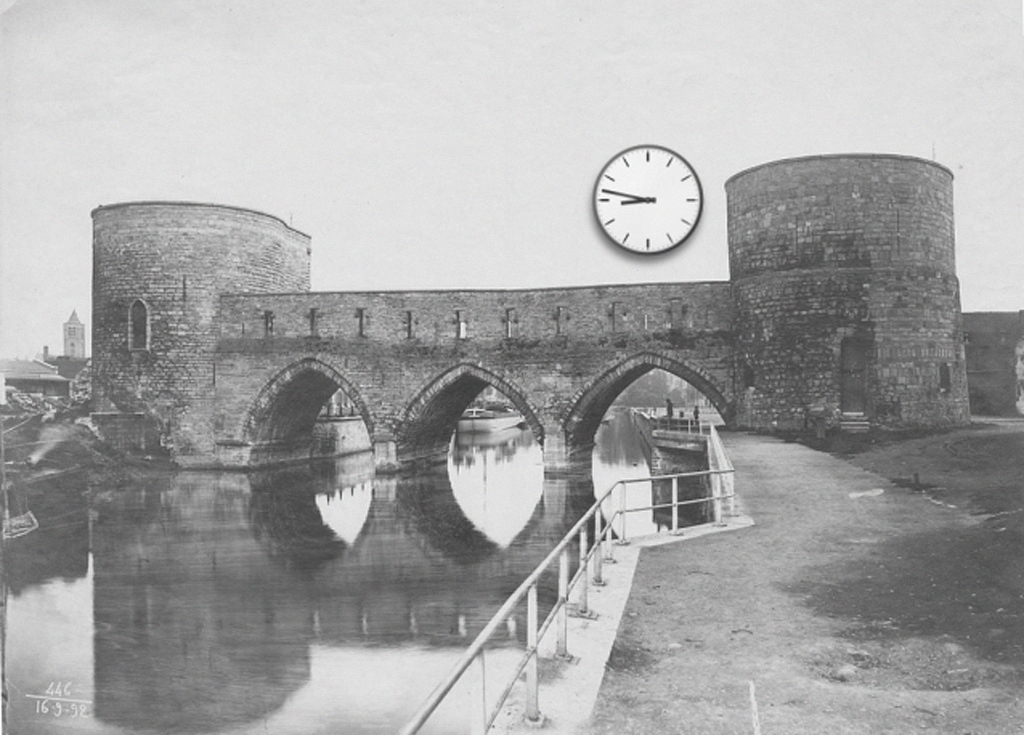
h=8 m=47
